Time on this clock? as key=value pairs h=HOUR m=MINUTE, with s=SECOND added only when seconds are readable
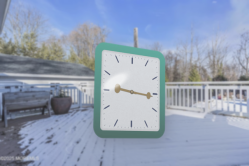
h=9 m=16
